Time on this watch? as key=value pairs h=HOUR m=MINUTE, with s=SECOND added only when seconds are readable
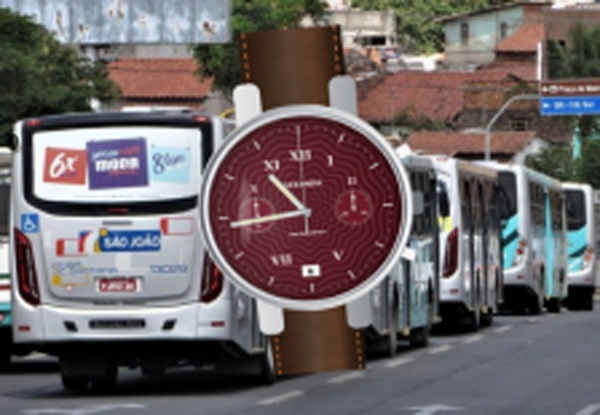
h=10 m=44
